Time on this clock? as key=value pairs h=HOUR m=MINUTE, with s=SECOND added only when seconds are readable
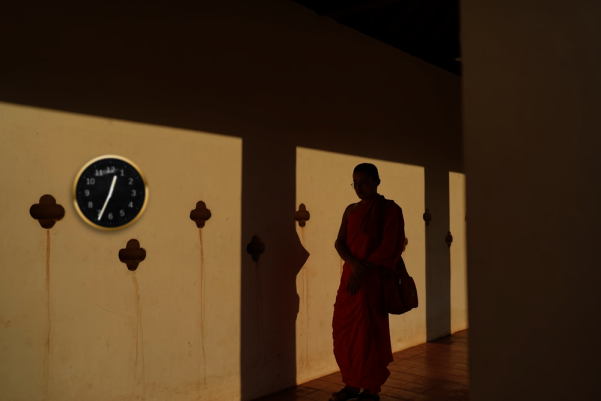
h=12 m=34
